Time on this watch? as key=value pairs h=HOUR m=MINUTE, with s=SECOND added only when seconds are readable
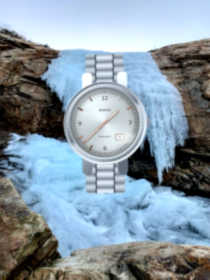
h=1 m=38
